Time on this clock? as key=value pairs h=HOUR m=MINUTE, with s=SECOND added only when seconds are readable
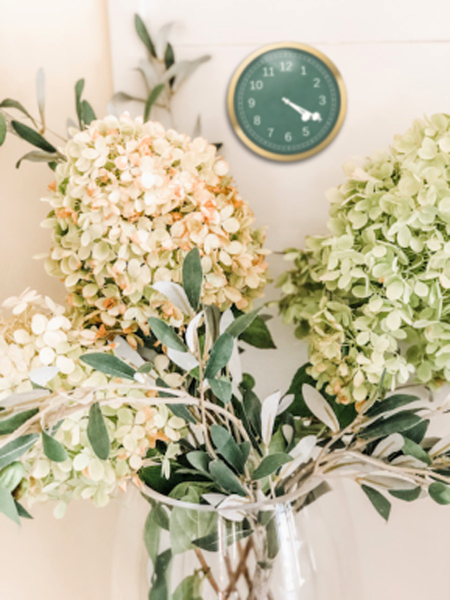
h=4 m=20
